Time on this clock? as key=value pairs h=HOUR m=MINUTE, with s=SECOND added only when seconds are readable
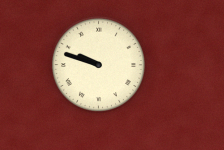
h=9 m=48
